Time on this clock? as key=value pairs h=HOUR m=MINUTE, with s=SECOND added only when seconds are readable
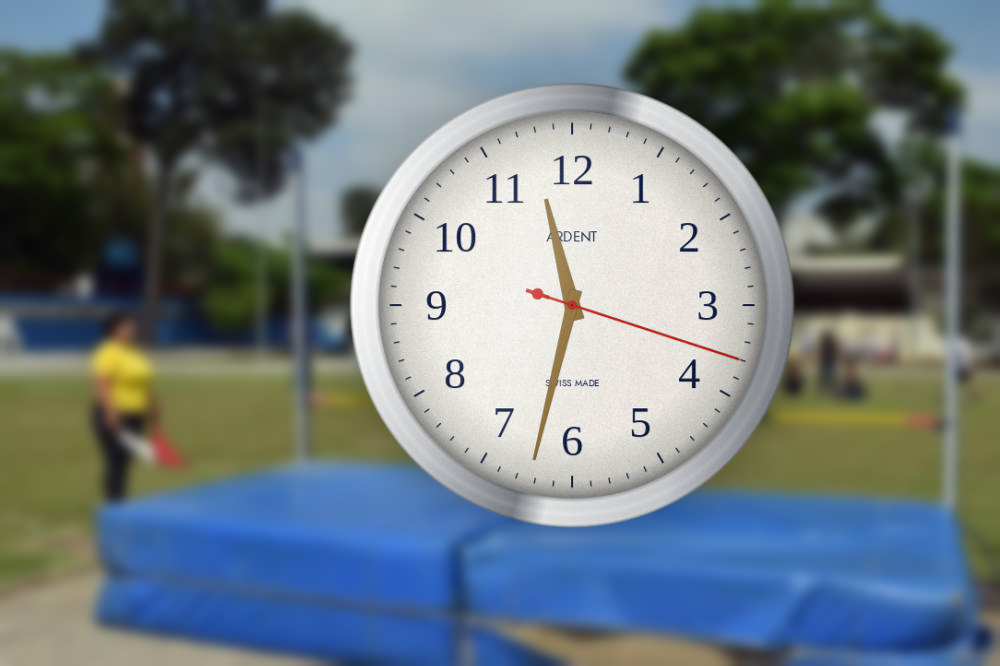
h=11 m=32 s=18
